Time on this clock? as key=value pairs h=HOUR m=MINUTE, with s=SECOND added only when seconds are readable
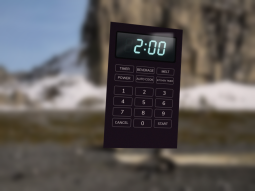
h=2 m=0
